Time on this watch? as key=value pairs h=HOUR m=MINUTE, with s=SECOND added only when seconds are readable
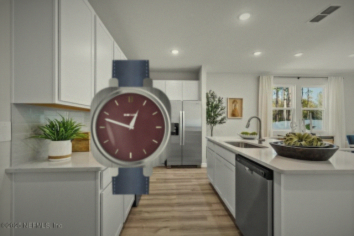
h=12 m=48
